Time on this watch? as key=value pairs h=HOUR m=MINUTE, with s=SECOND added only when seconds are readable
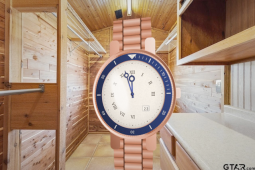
h=11 m=57
